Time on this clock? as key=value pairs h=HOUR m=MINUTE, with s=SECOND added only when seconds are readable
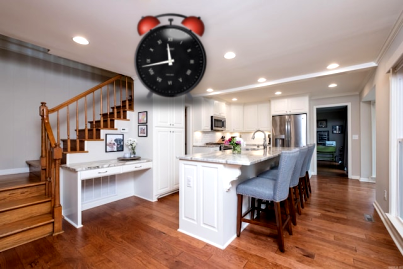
h=11 m=43
